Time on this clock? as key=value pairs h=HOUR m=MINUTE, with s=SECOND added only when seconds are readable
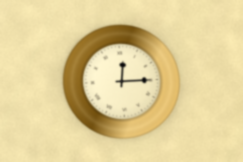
h=12 m=15
